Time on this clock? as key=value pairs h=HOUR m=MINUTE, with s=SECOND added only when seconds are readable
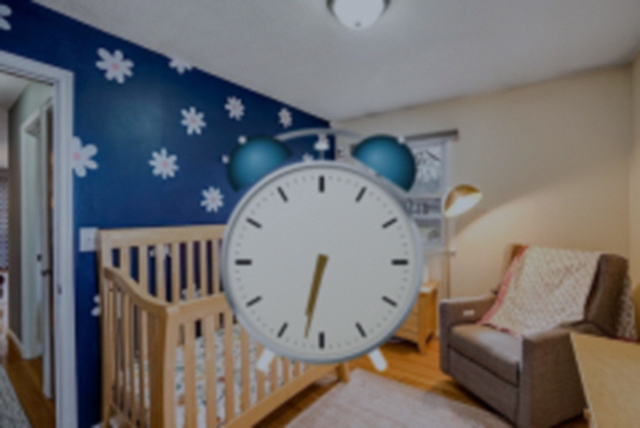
h=6 m=32
